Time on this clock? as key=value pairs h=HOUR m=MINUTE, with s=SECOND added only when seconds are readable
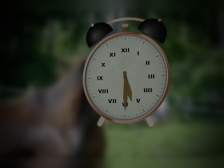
h=5 m=30
